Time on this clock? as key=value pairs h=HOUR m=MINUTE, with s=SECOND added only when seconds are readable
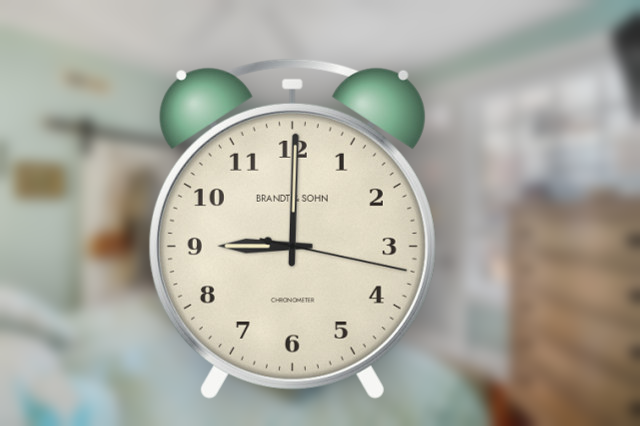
h=9 m=0 s=17
